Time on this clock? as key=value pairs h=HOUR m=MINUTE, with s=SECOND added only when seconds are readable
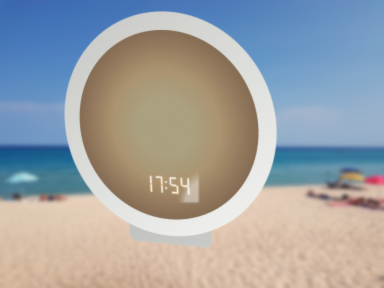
h=17 m=54
